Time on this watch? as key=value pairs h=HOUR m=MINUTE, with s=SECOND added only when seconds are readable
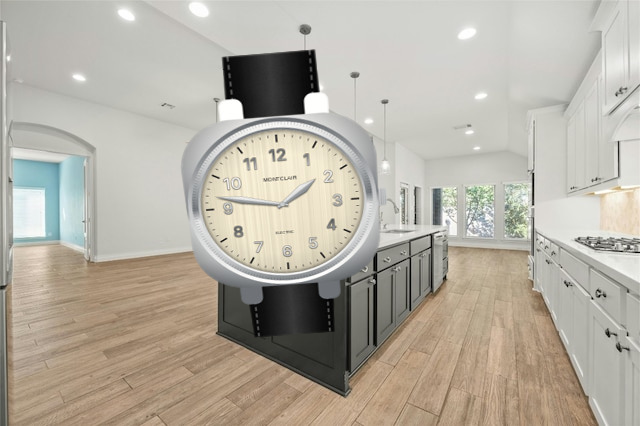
h=1 m=47
